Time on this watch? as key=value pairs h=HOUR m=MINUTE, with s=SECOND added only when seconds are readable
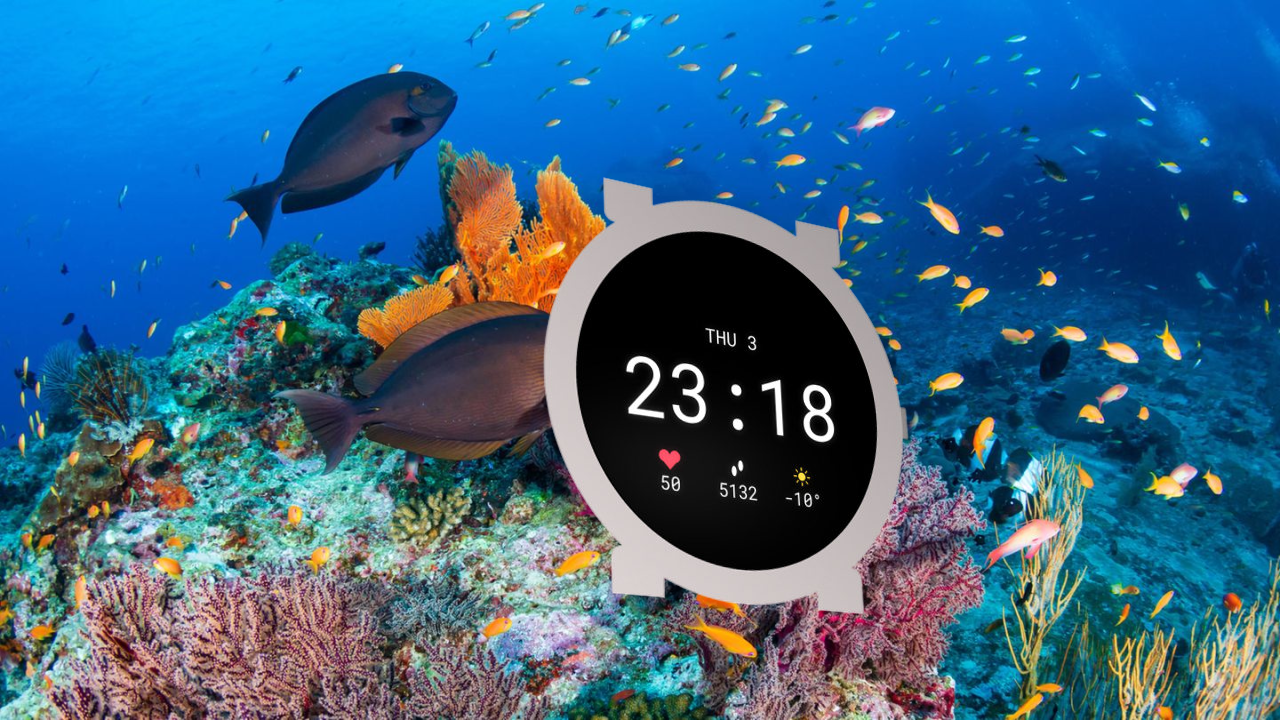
h=23 m=18
